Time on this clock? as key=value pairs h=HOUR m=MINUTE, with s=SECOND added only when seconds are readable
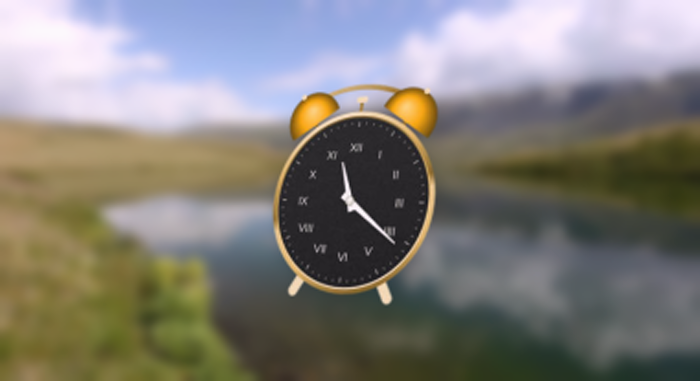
h=11 m=21
